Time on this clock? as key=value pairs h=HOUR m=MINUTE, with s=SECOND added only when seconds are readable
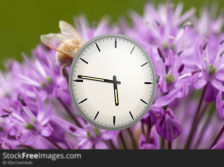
h=5 m=46
